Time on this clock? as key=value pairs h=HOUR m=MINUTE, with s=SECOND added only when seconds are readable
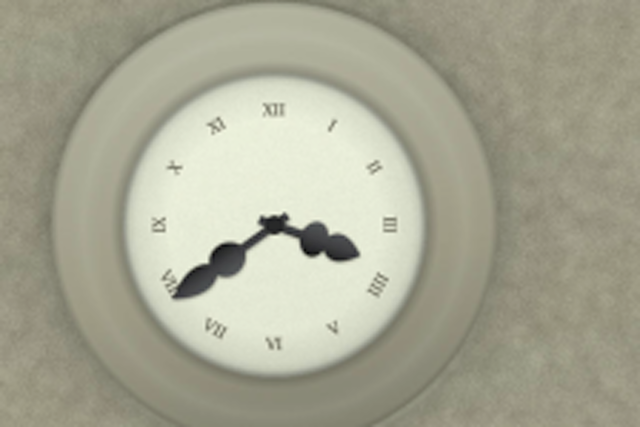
h=3 m=39
